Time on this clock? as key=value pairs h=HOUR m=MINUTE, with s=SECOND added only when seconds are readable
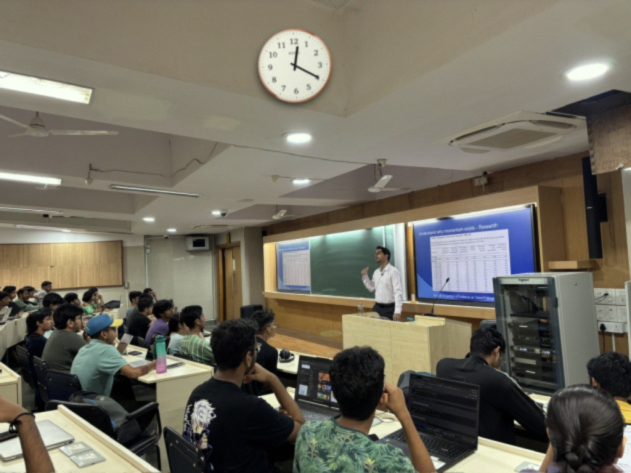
h=12 m=20
